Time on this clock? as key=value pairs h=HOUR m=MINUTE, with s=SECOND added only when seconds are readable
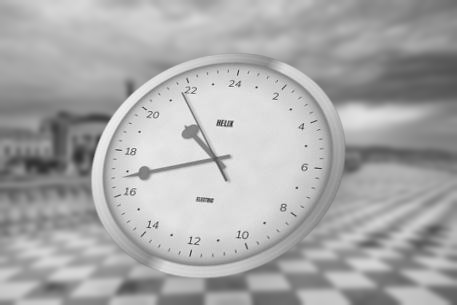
h=20 m=41 s=54
